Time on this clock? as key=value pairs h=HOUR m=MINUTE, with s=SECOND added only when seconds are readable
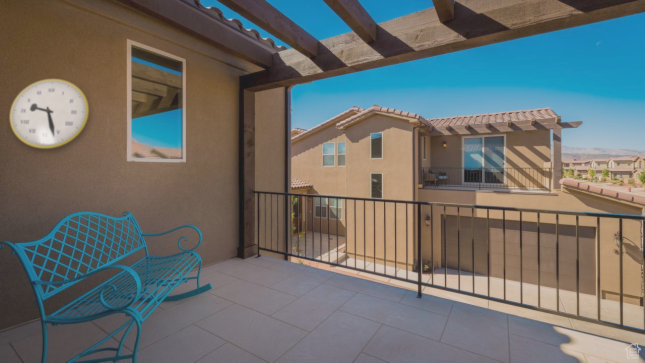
h=9 m=27
